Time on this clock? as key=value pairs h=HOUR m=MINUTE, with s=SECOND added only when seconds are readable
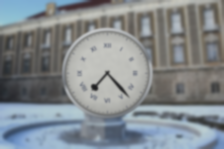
h=7 m=23
